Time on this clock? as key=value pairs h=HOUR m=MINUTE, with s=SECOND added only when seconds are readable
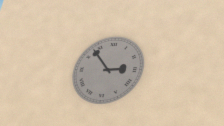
h=2 m=53
